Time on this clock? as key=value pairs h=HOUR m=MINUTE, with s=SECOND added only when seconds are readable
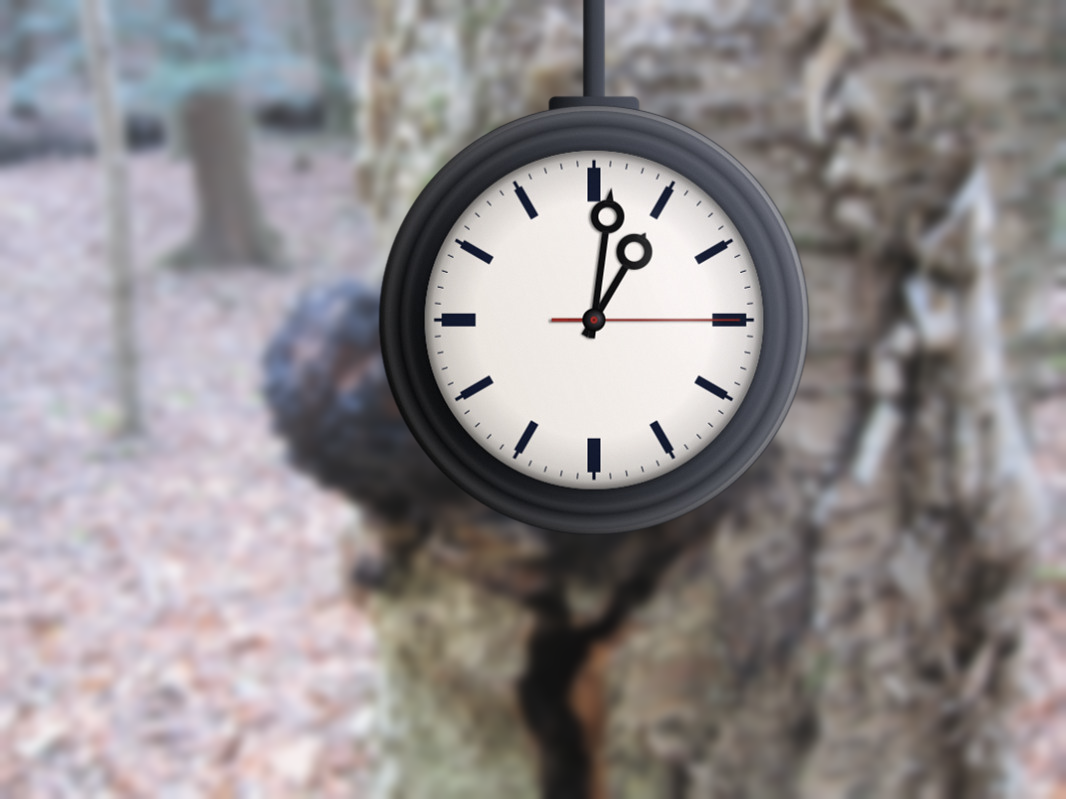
h=1 m=1 s=15
